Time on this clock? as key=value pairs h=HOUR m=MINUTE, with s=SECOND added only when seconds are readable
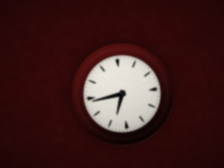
h=6 m=44
